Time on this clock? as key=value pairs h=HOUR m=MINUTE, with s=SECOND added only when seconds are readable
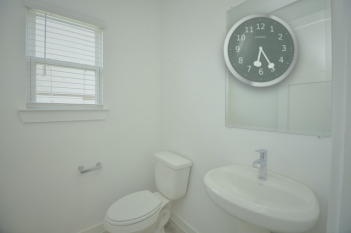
h=6 m=25
